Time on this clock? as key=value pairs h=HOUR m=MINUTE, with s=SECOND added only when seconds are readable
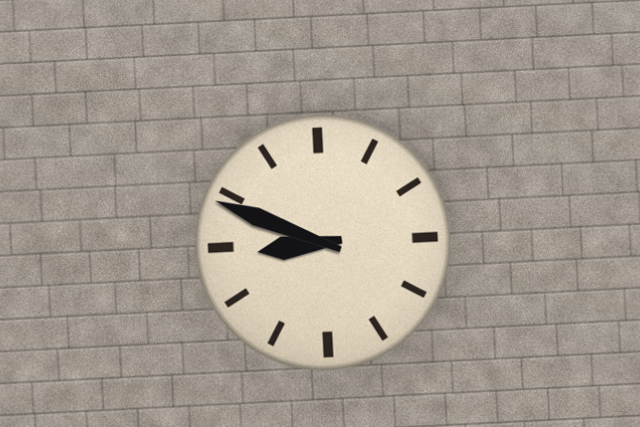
h=8 m=49
